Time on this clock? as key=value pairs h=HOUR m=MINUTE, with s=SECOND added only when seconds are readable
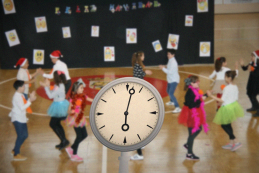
h=6 m=2
